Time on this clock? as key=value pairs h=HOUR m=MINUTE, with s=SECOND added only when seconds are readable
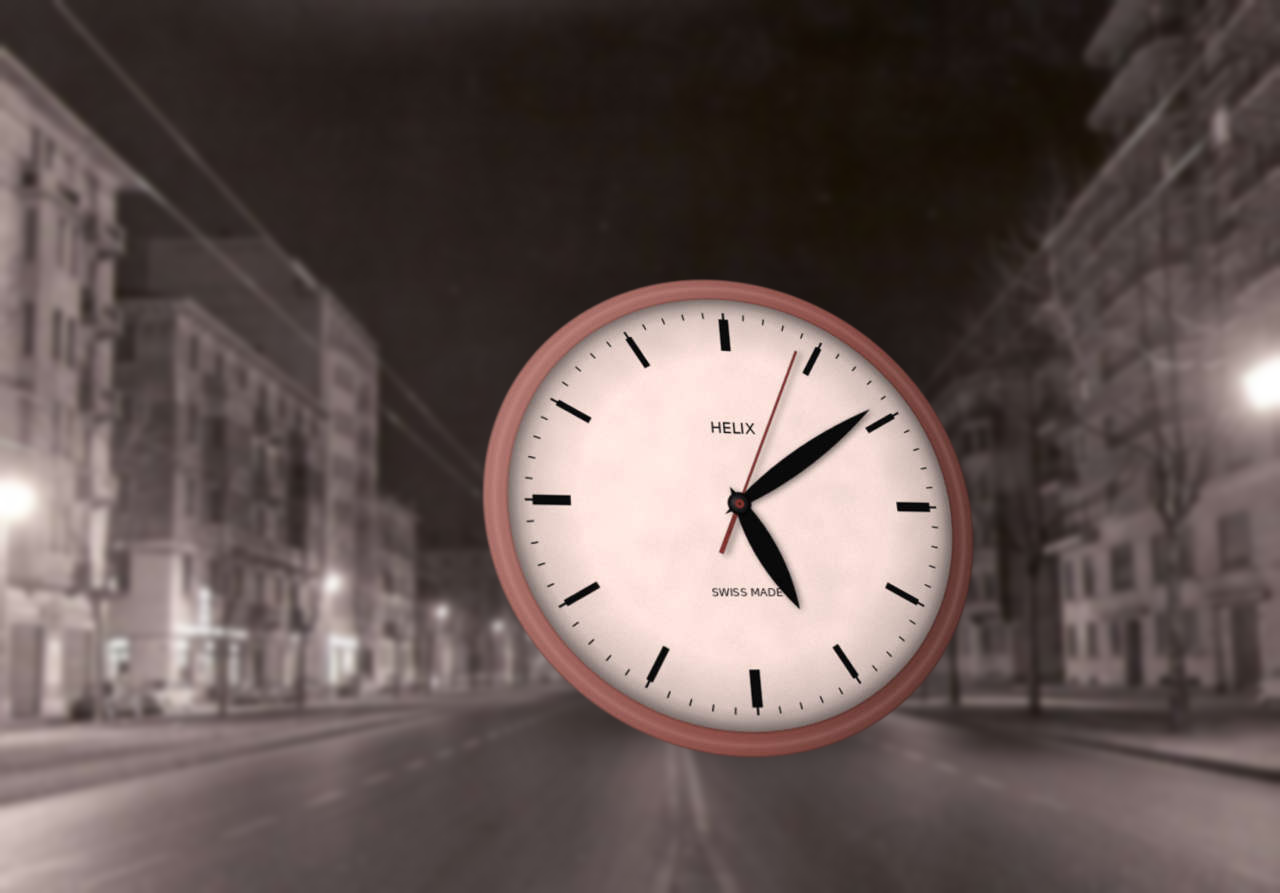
h=5 m=9 s=4
